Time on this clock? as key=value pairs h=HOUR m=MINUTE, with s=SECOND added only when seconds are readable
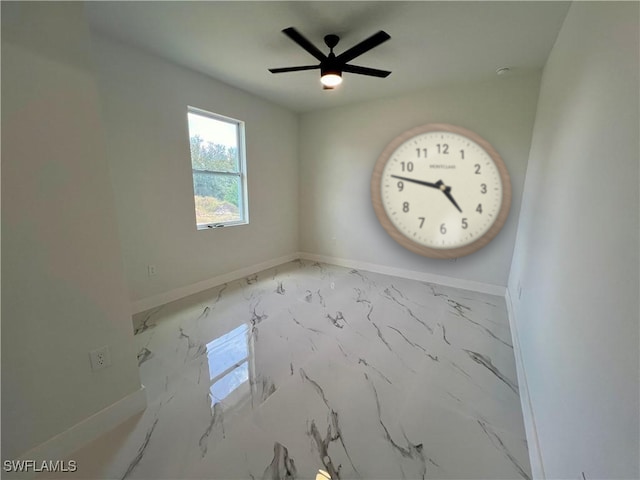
h=4 m=47
